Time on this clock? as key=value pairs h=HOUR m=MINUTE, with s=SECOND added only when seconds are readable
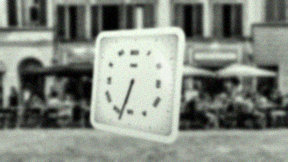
h=6 m=33
